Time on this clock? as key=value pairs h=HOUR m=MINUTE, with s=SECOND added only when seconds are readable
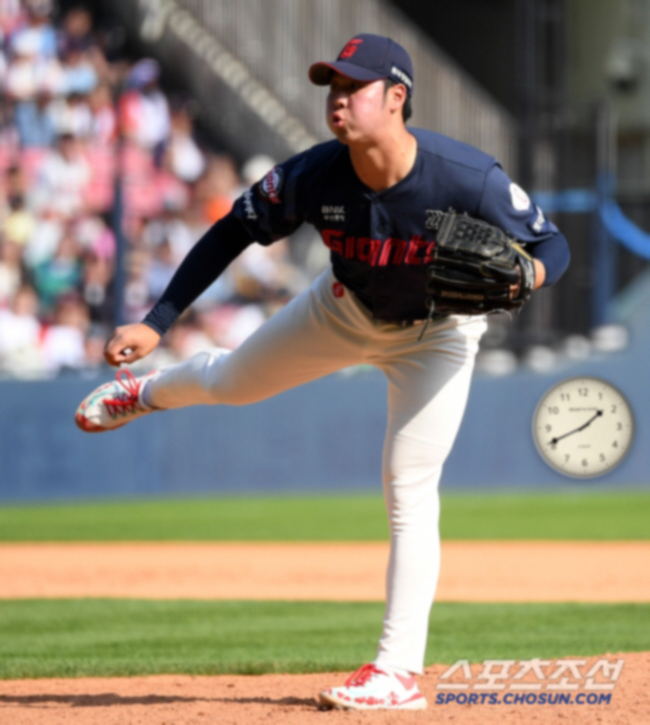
h=1 m=41
